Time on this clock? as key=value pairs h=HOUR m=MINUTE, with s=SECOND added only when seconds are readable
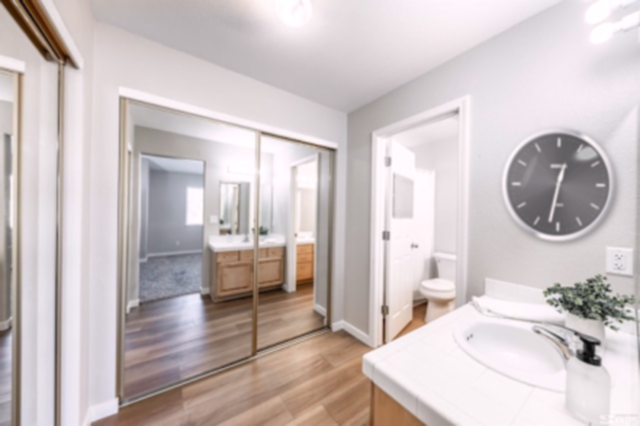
h=12 m=32
